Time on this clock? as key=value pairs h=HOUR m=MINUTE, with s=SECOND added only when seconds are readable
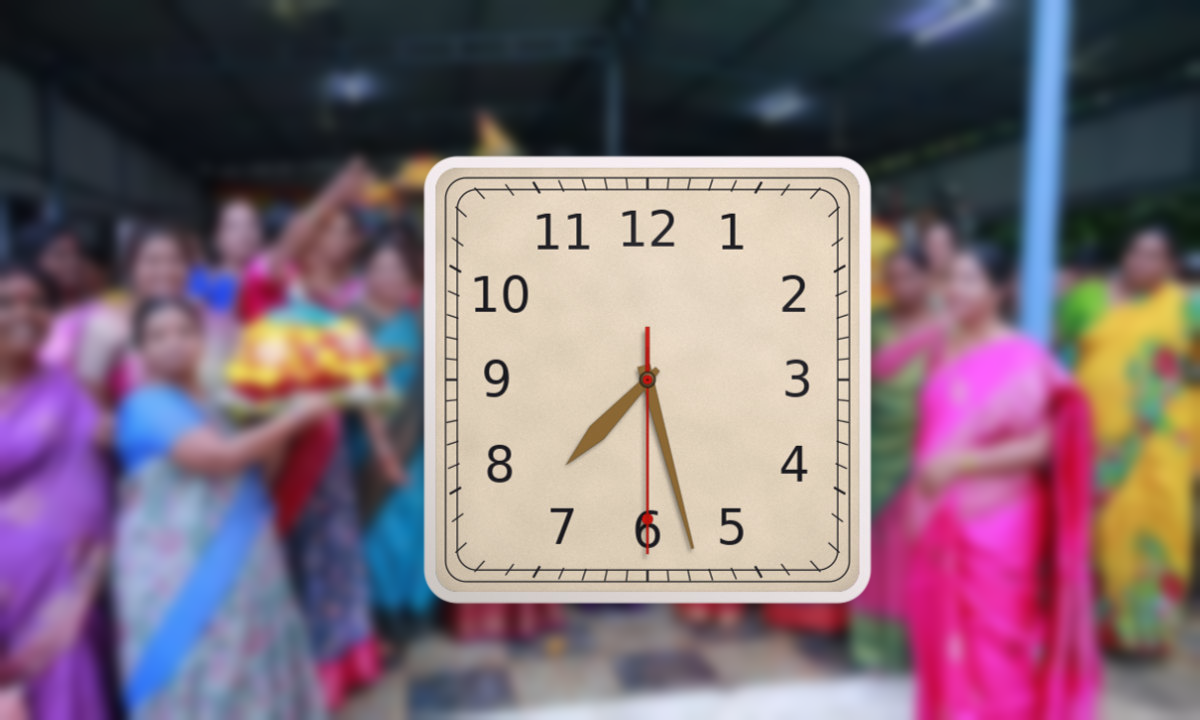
h=7 m=27 s=30
